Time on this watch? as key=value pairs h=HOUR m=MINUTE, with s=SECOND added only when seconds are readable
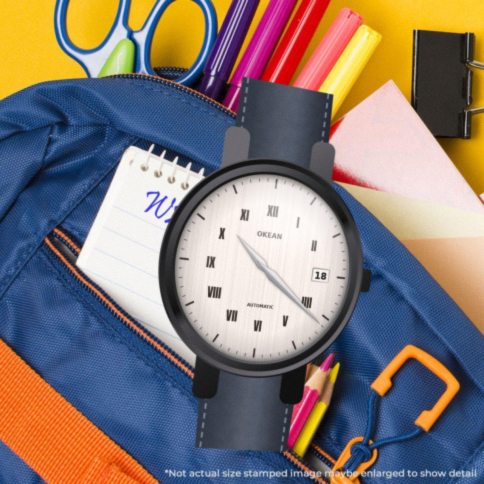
h=10 m=21
